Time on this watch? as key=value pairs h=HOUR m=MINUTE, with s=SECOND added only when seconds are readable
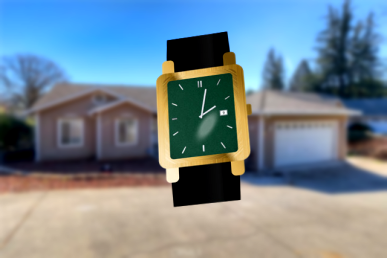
h=2 m=2
